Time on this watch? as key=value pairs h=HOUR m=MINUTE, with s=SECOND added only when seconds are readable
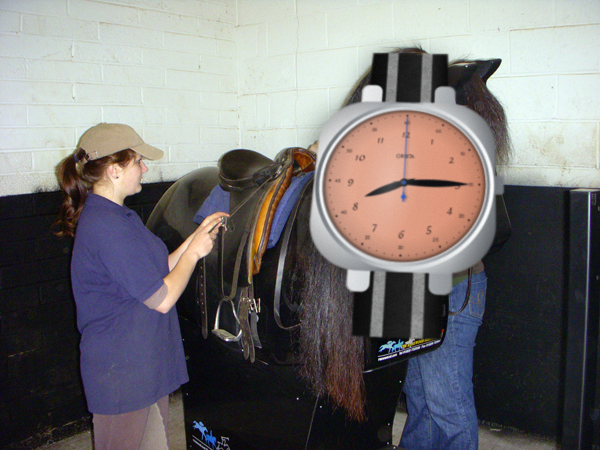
h=8 m=15 s=0
